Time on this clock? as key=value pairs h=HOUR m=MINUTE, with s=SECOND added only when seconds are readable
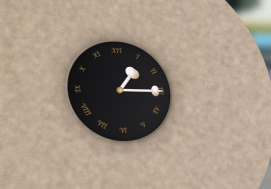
h=1 m=15
